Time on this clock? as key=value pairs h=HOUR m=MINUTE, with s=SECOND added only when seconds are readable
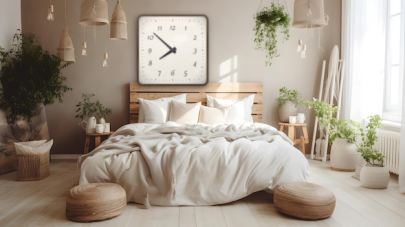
h=7 m=52
